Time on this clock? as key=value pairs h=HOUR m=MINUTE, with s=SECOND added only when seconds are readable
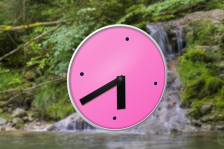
h=5 m=39
